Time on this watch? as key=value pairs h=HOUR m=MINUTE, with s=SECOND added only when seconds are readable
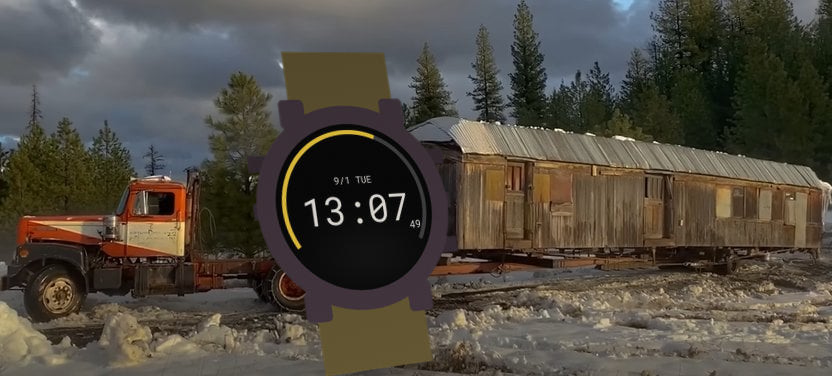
h=13 m=7 s=49
